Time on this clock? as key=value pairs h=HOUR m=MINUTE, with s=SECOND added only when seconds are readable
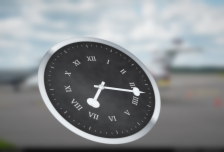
h=7 m=17
